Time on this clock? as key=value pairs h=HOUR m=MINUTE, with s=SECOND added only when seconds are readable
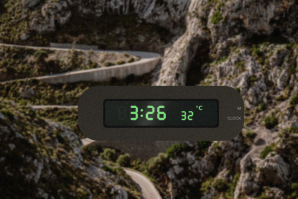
h=3 m=26
